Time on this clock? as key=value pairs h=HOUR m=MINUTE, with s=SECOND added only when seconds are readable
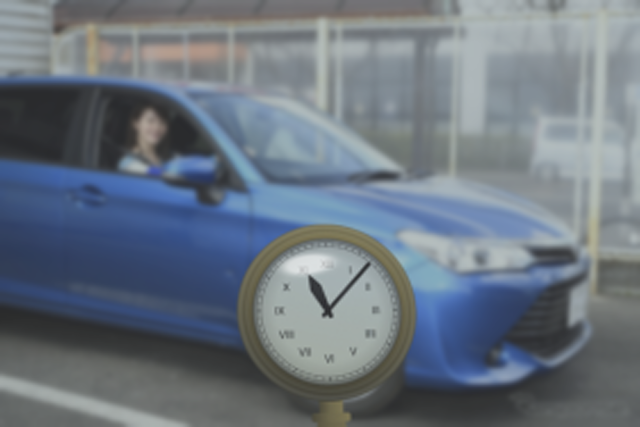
h=11 m=7
